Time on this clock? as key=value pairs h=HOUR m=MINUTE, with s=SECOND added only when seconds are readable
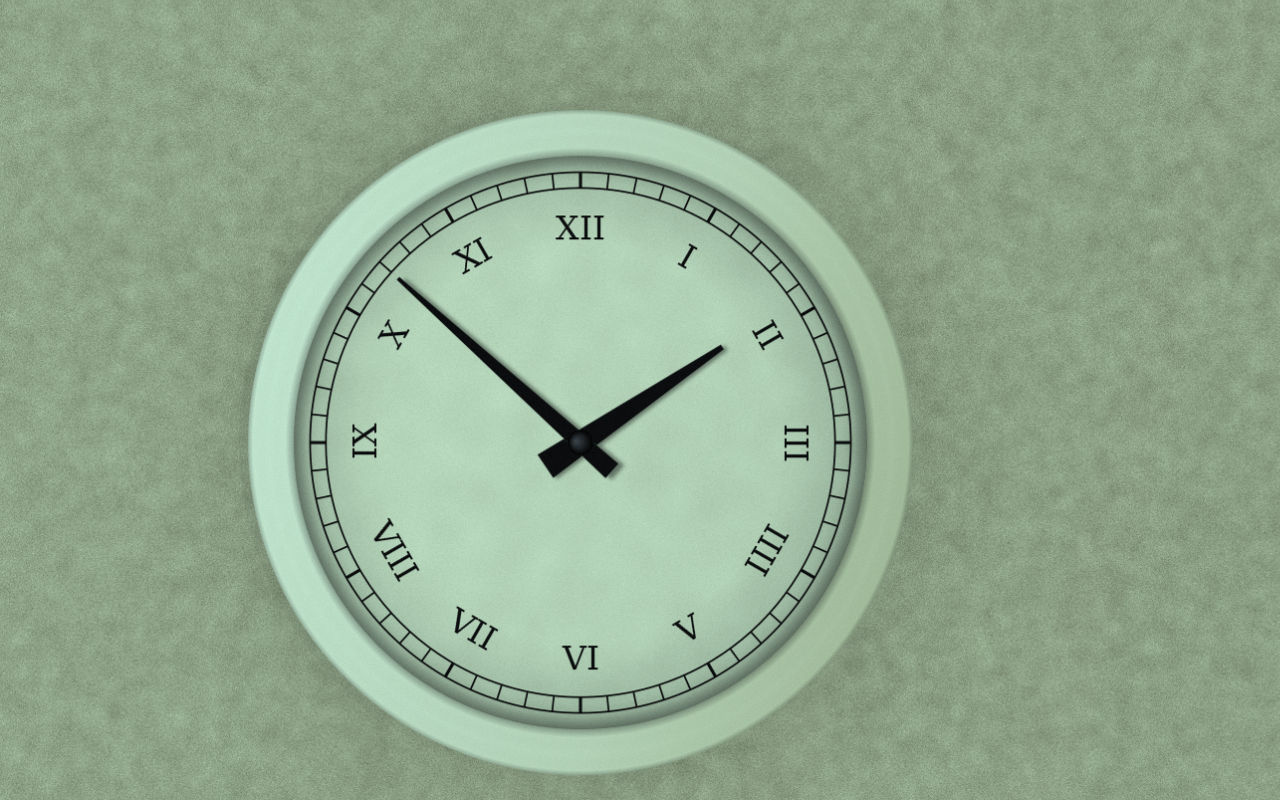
h=1 m=52
